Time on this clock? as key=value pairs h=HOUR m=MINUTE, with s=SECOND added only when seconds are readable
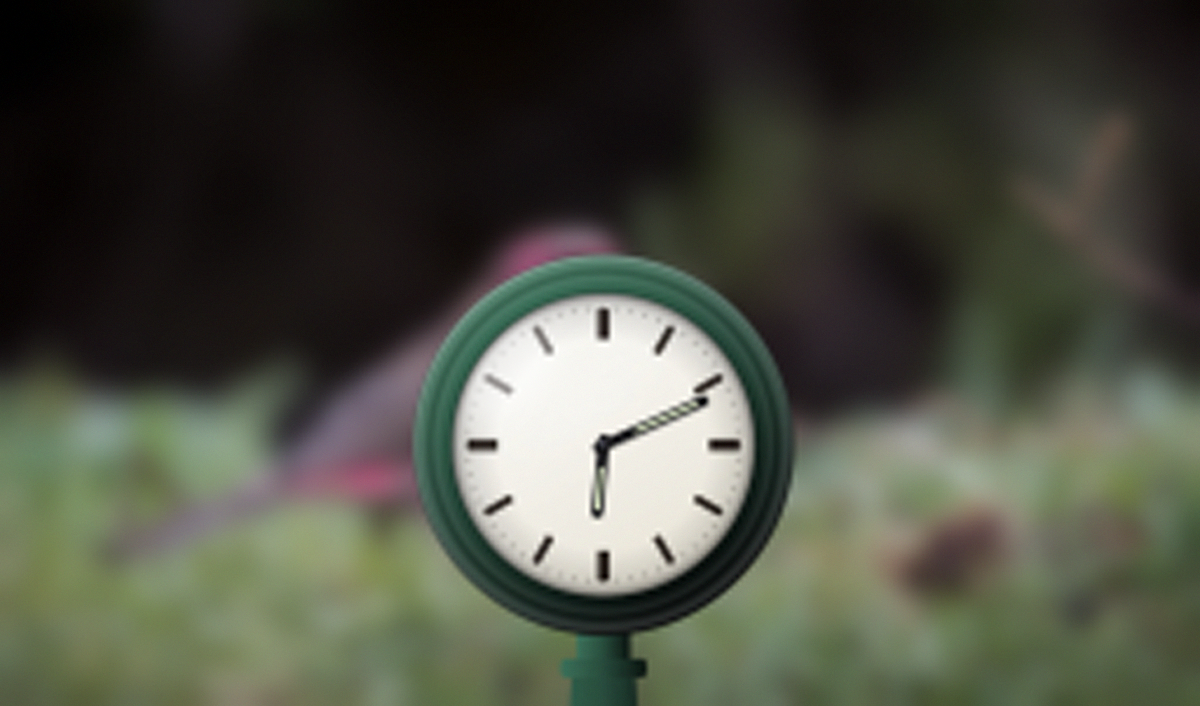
h=6 m=11
